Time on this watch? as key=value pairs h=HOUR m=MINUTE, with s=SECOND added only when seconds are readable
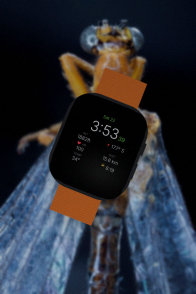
h=3 m=53
